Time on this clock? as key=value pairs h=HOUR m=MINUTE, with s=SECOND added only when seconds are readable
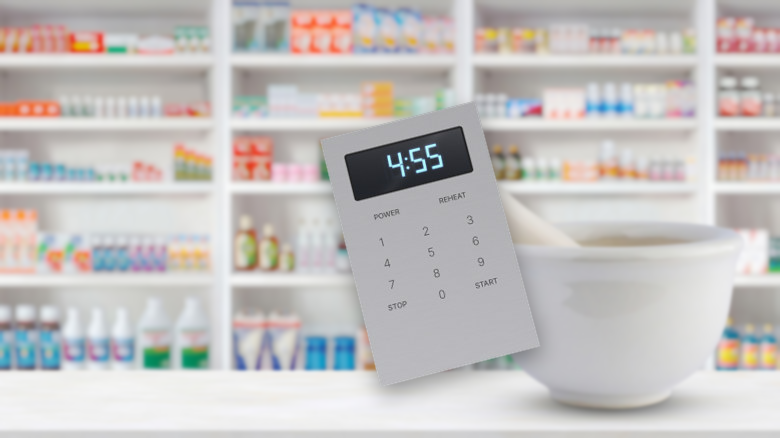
h=4 m=55
